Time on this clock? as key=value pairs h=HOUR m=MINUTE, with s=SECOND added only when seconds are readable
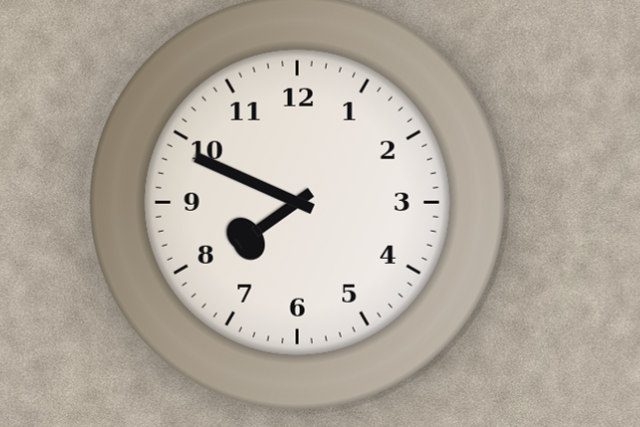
h=7 m=49
